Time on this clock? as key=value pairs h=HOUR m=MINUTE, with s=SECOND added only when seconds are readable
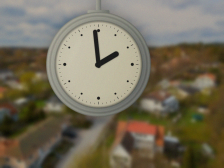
h=1 m=59
